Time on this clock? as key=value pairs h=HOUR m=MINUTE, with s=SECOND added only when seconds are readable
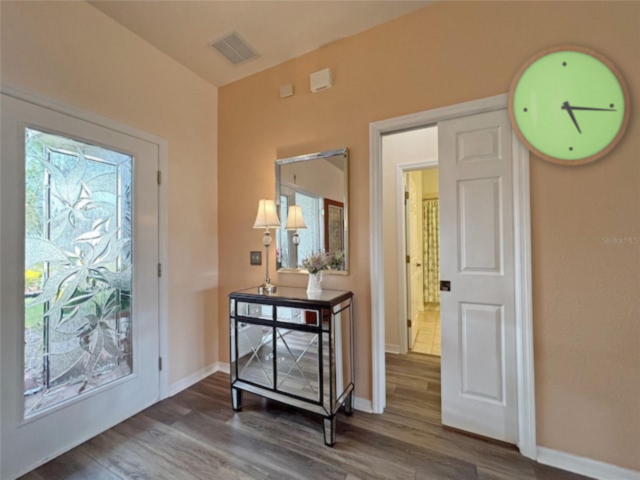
h=5 m=16
